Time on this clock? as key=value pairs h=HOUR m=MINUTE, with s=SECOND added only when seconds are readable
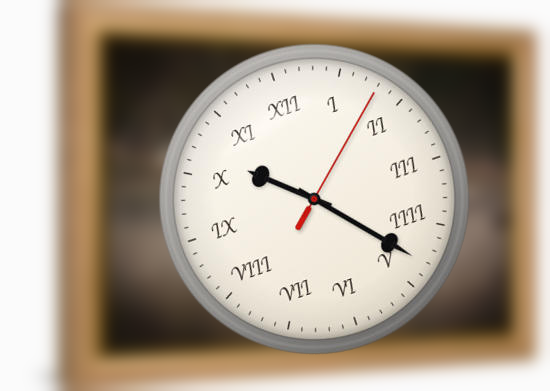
h=10 m=23 s=8
